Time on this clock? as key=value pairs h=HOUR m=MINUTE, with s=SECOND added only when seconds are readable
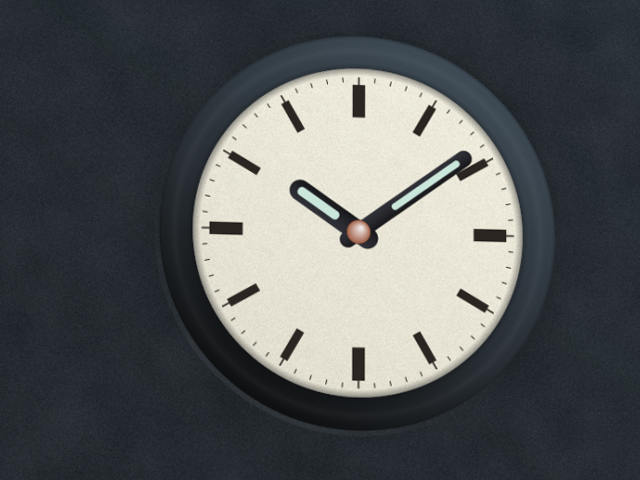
h=10 m=9
